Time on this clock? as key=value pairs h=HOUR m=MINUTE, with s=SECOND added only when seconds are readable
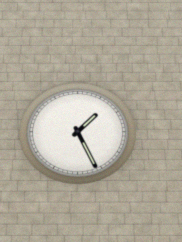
h=1 m=26
